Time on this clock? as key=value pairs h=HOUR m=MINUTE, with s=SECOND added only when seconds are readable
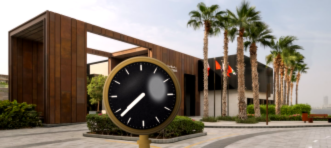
h=7 m=38
